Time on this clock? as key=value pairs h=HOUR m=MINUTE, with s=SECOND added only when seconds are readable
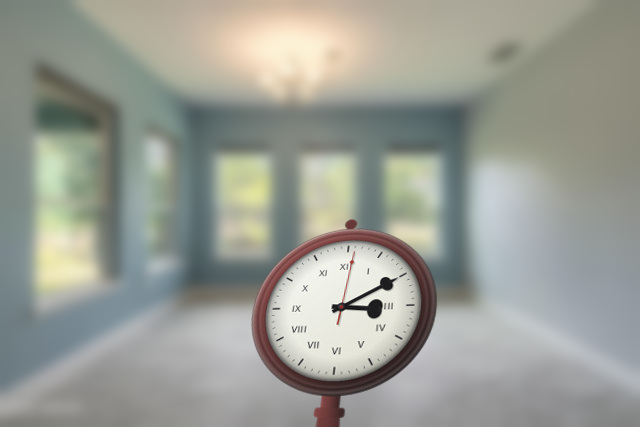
h=3 m=10 s=1
